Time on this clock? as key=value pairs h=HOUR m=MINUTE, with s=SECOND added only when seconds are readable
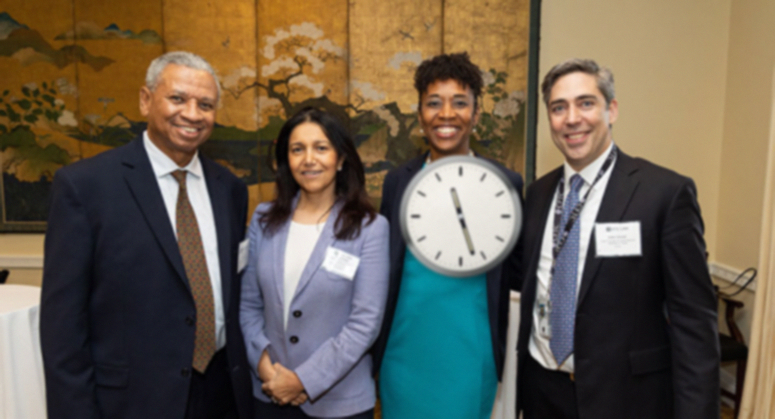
h=11 m=27
